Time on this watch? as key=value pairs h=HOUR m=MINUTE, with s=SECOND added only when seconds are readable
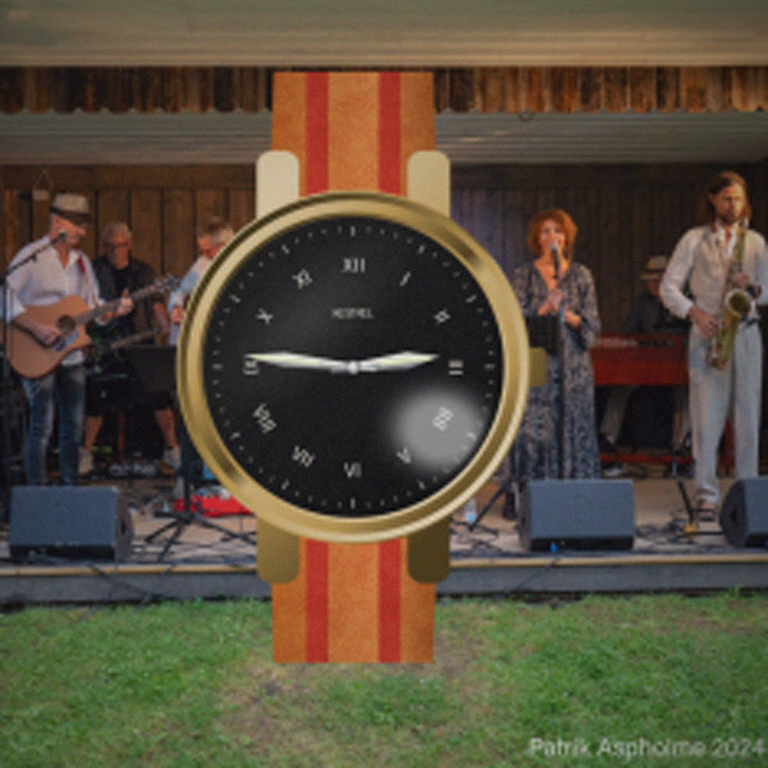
h=2 m=46
